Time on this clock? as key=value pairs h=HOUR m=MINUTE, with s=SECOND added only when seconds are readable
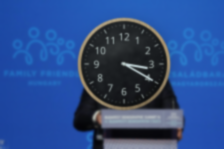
h=3 m=20
